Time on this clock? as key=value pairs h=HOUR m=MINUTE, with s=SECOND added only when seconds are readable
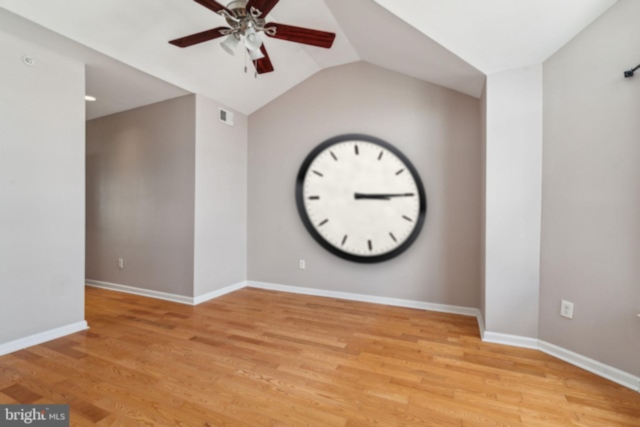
h=3 m=15
